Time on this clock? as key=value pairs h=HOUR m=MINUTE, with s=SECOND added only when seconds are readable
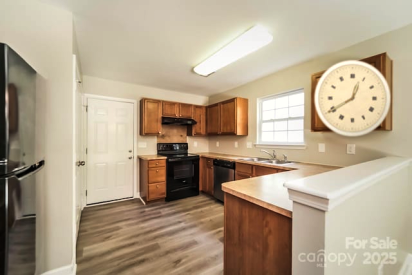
h=12 m=40
